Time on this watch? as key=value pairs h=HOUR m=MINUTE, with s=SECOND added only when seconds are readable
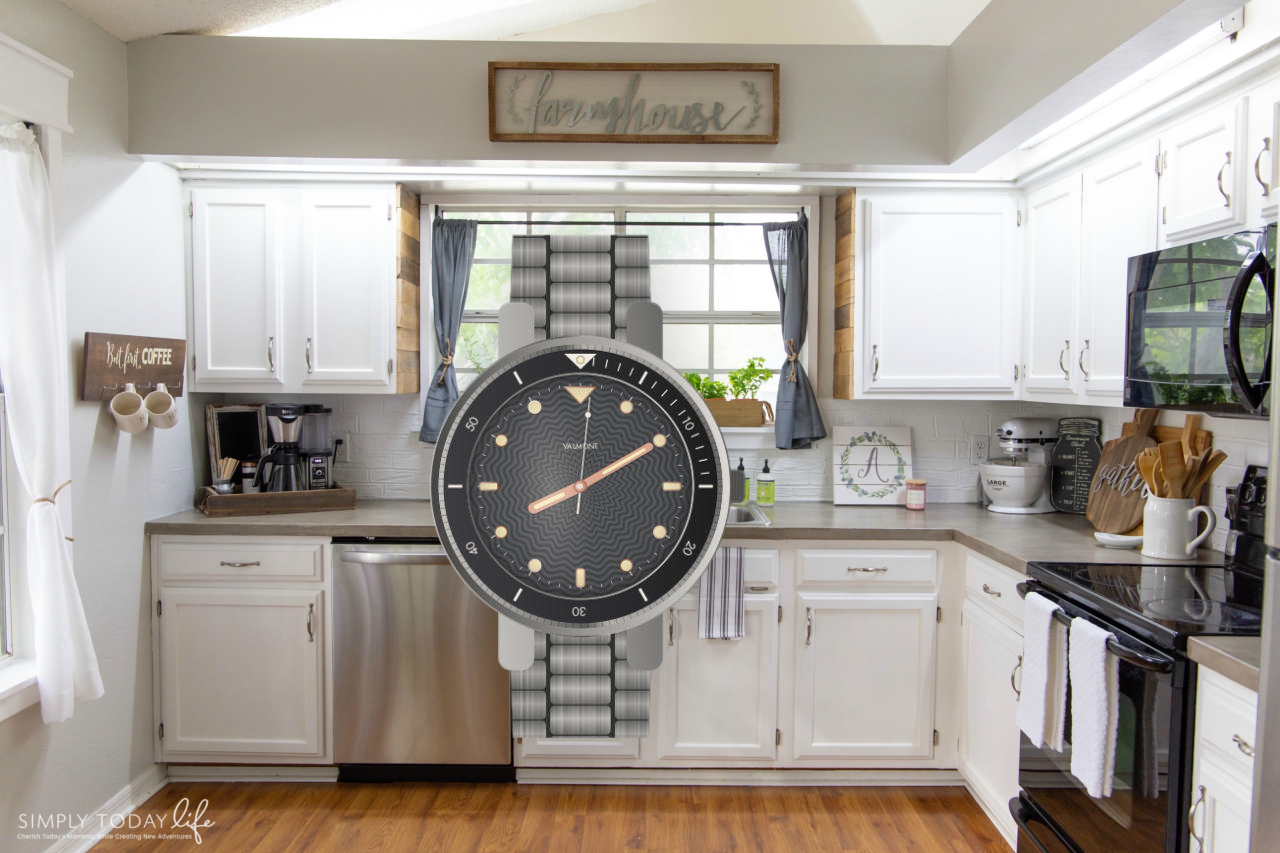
h=8 m=10 s=1
